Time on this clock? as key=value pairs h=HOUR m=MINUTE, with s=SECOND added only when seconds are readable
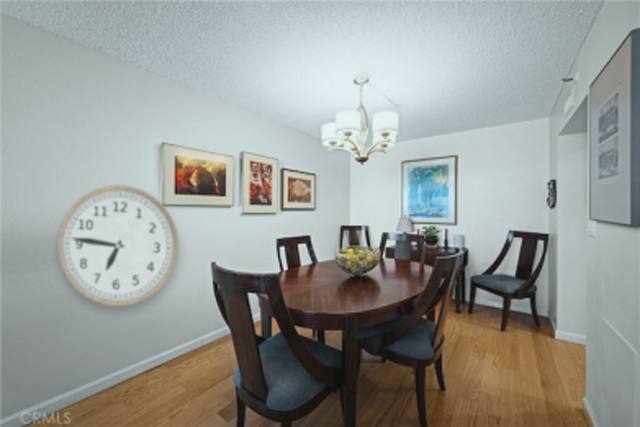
h=6 m=46
